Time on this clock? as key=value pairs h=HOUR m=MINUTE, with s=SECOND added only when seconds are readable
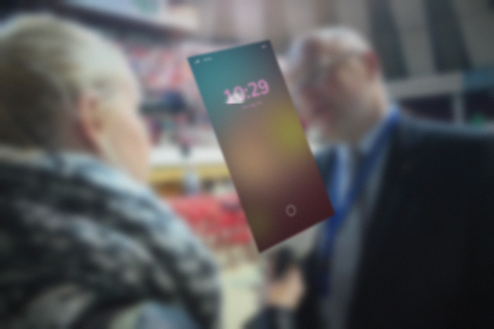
h=10 m=29
